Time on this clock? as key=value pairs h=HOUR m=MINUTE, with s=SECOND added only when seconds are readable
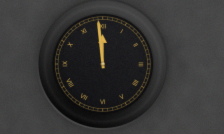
h=11 m=59
